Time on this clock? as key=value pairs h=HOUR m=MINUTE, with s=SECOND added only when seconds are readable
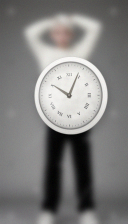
h=10 m=4
